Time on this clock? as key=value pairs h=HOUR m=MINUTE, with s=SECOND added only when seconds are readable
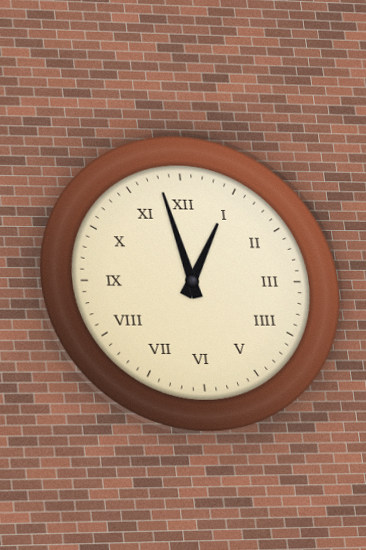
h=12 m=58
